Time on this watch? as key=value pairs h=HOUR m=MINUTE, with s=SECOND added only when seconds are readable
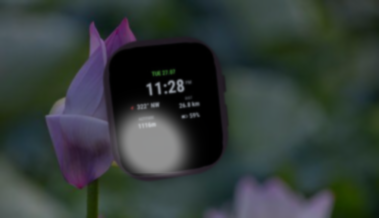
h=11 m=28
